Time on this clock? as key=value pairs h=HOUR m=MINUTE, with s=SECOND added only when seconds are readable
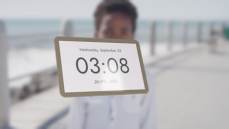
h=3 m=8
